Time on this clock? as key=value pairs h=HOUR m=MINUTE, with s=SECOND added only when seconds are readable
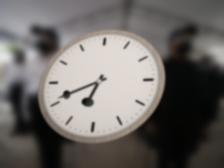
h=6 m=41
